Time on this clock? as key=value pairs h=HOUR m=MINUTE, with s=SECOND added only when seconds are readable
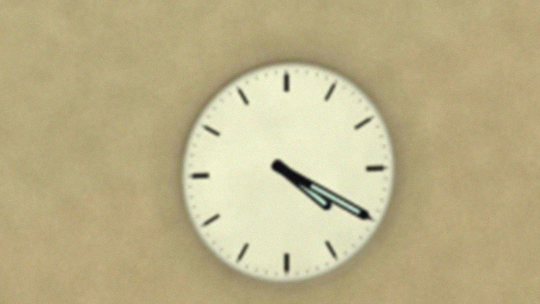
h=4 m=20
